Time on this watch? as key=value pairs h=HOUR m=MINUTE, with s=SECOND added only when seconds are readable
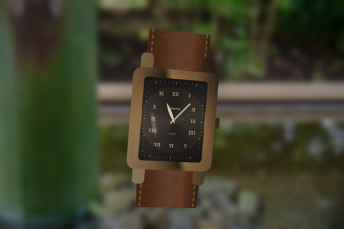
h=11 m=7
